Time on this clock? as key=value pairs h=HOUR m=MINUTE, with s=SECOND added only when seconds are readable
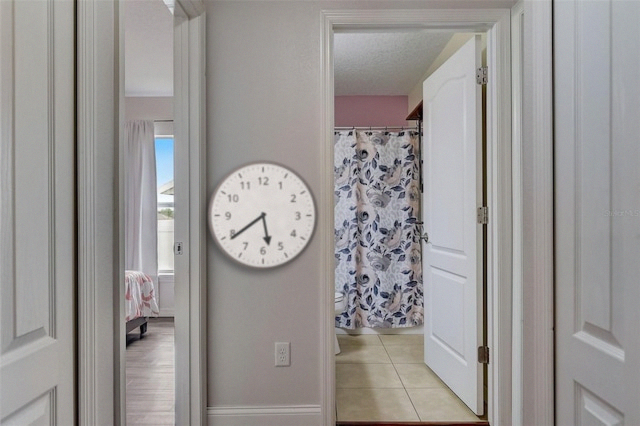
h=5 m=39
